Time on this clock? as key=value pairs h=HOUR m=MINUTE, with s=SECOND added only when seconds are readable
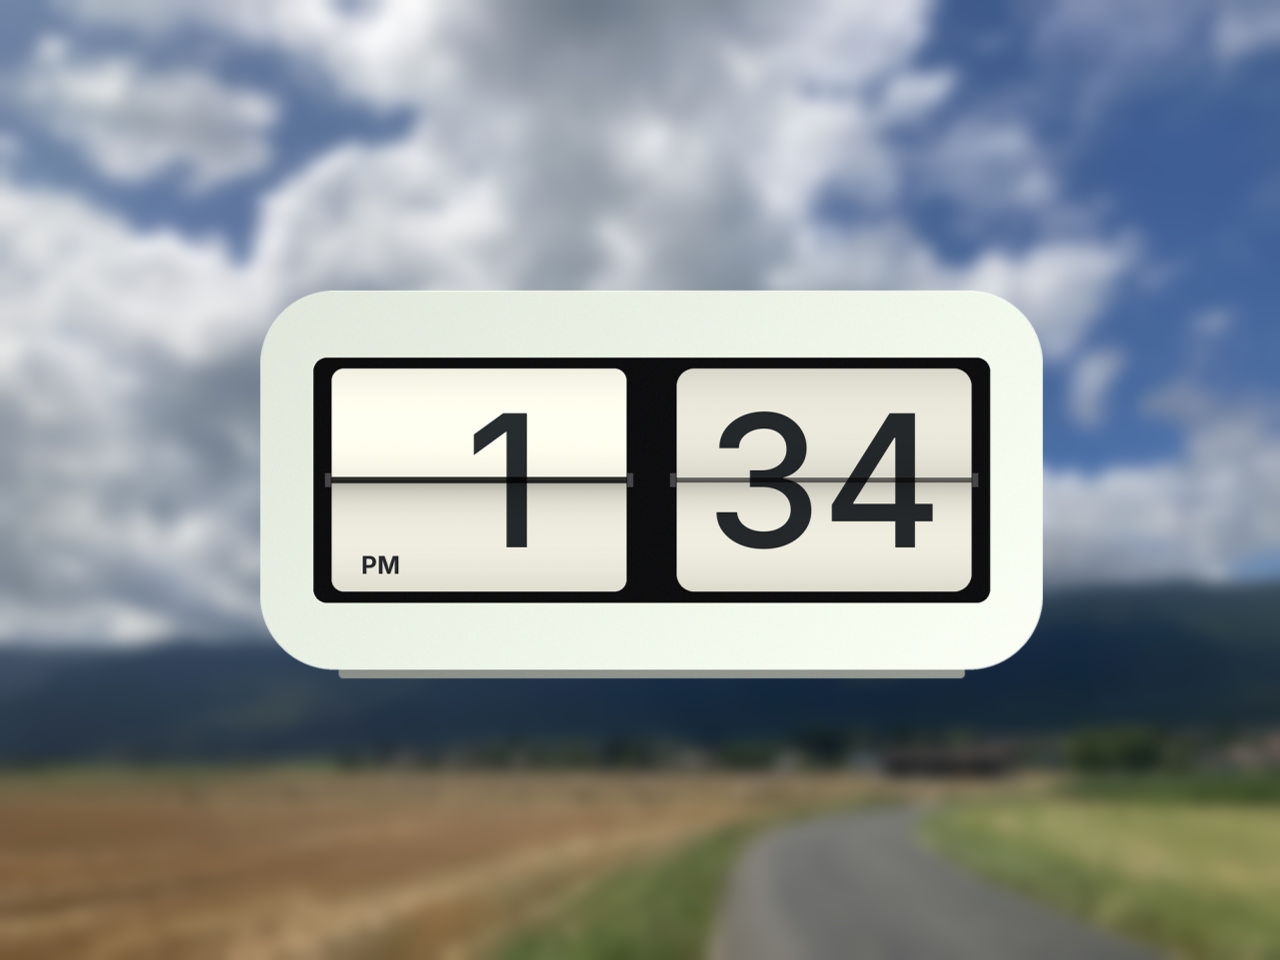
h=1 m=34
